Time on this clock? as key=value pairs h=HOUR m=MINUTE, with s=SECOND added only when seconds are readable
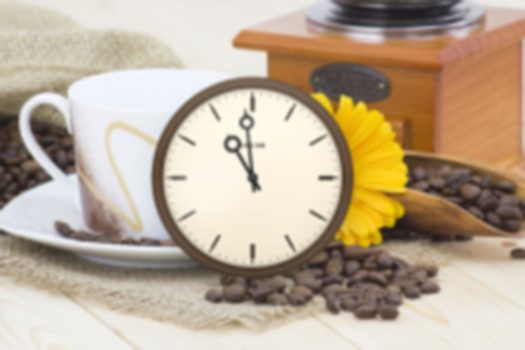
h=10 m=59
